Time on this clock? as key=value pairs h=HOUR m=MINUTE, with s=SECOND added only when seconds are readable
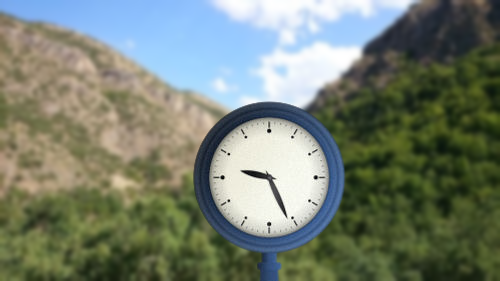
h=9 m=26
